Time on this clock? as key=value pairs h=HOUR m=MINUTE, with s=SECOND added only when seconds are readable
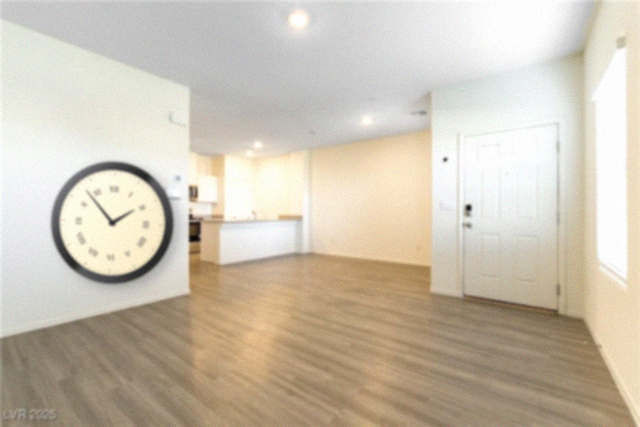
h=1 m=53
